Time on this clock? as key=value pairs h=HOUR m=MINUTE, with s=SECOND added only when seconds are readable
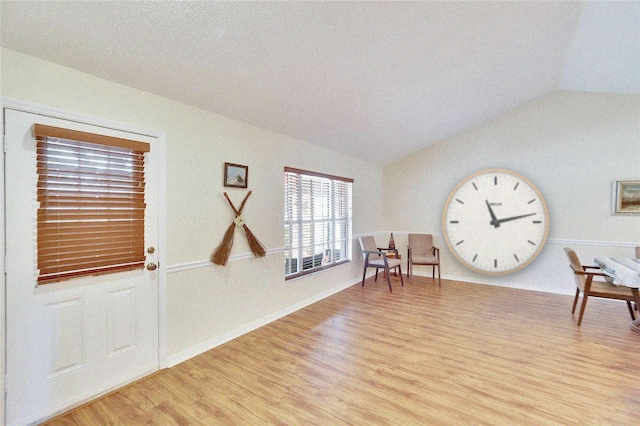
h=11 m=13
